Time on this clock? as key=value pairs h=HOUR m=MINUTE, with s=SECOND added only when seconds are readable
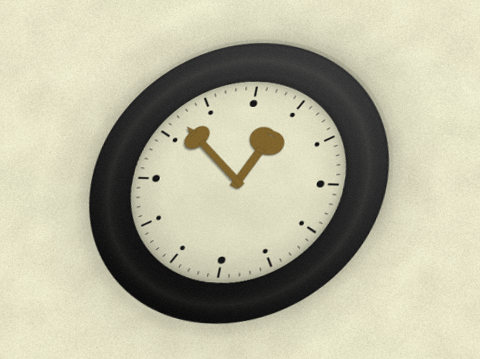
h=12 m=52
